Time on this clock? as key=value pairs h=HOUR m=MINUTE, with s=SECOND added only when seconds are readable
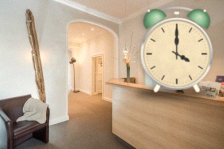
h=4 m=0
